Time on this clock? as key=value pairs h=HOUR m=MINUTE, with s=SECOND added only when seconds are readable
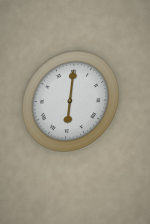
h=6 m=0
